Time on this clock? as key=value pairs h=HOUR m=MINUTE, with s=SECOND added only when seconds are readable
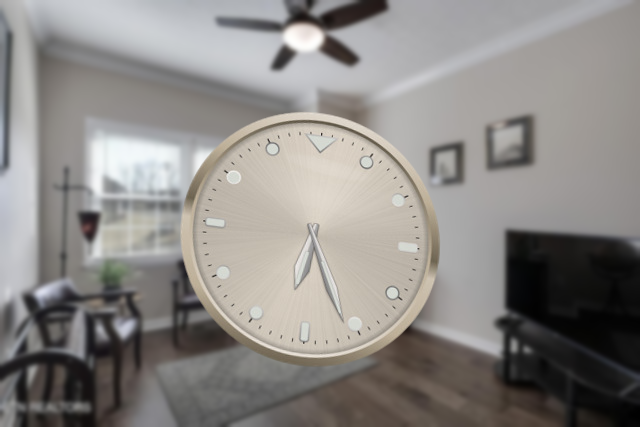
h=6 m=26
